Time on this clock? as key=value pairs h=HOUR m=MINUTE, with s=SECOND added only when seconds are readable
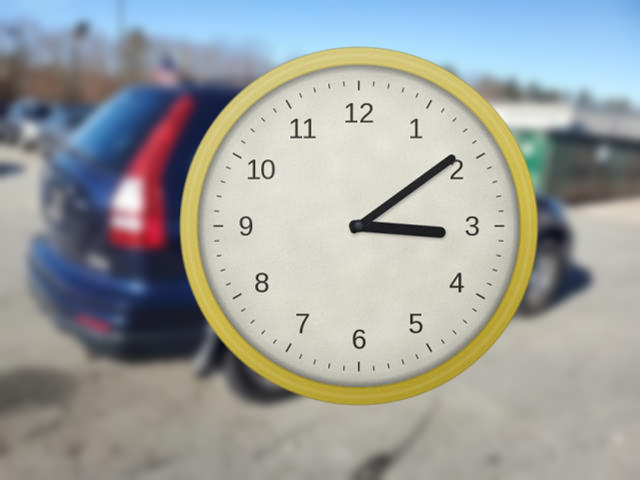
h=3 m=9
